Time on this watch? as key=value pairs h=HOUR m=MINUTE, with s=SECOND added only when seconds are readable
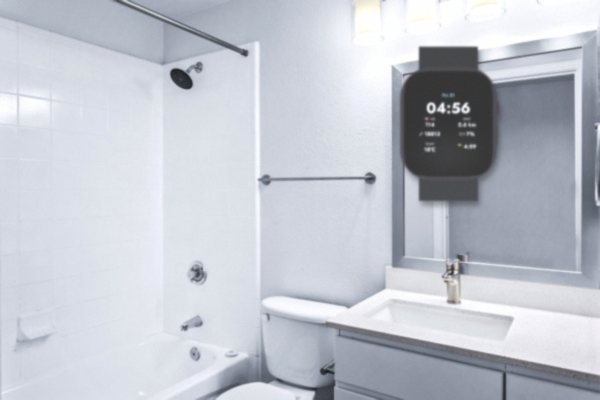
h=4 m=56
